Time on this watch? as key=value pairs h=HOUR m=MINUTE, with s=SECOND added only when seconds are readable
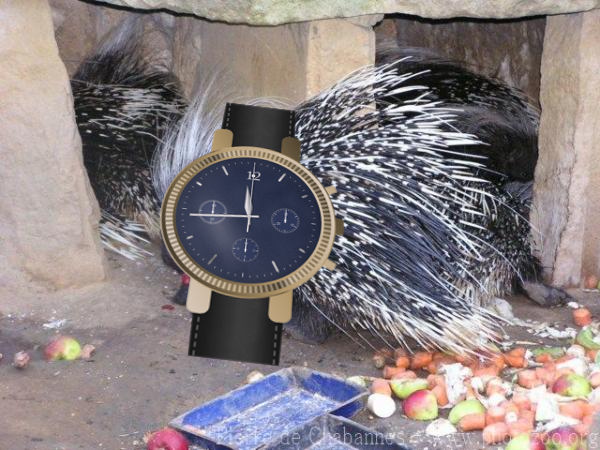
h=11 m=44
